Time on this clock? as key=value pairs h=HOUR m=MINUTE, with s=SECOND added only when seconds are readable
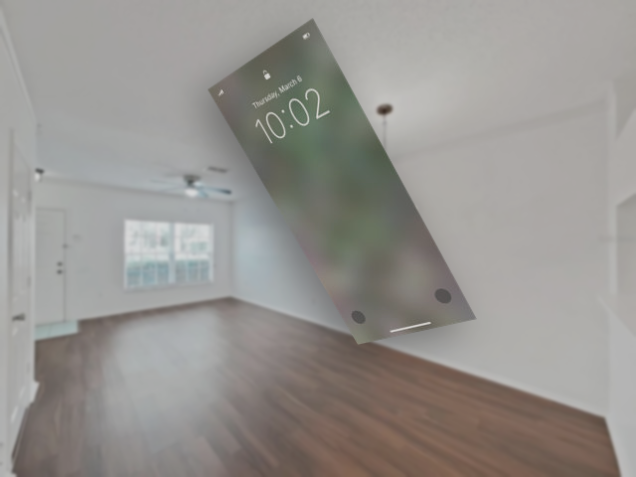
h=10 m=2
